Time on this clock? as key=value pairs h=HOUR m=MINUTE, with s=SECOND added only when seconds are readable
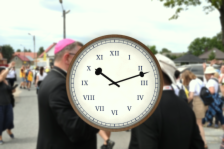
h=10 m=12
